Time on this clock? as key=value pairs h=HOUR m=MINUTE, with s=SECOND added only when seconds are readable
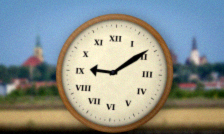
h=9 m=9
